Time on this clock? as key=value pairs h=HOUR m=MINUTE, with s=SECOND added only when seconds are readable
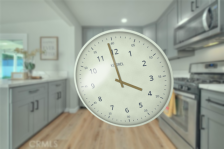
h=3 m=59
